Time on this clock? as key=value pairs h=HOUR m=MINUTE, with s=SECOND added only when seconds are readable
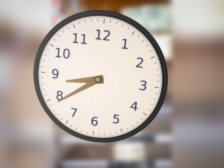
h=8 m=39
